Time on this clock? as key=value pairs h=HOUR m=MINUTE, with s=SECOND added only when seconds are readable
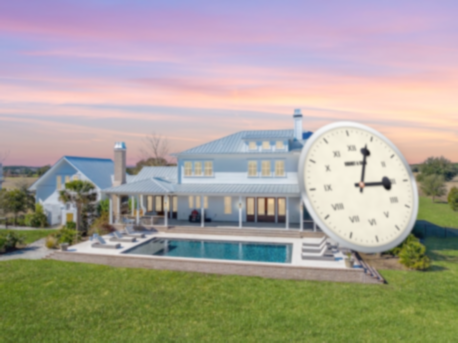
h=3 m=4
